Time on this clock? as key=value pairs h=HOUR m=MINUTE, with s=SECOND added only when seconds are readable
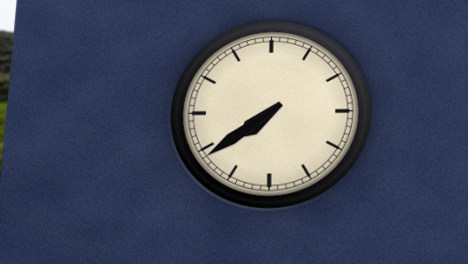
h=7 m=39
